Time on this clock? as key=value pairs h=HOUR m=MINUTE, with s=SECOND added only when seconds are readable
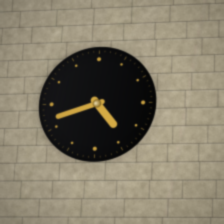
h=4 m=42
